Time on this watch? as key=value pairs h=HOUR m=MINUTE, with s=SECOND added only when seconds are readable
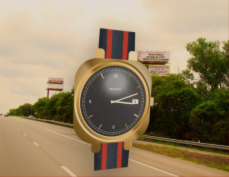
h=3 m=12
